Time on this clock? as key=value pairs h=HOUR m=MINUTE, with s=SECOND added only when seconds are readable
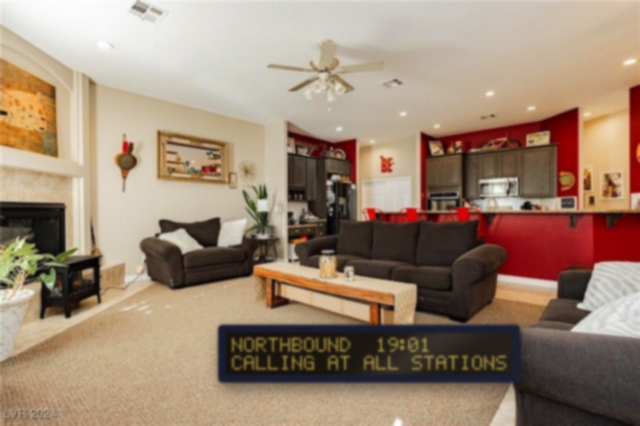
h=19 m=1
